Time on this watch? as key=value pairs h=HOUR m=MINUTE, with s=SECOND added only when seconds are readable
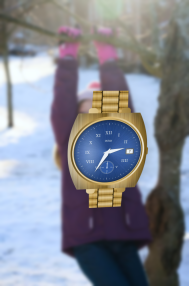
h=2 m=35
